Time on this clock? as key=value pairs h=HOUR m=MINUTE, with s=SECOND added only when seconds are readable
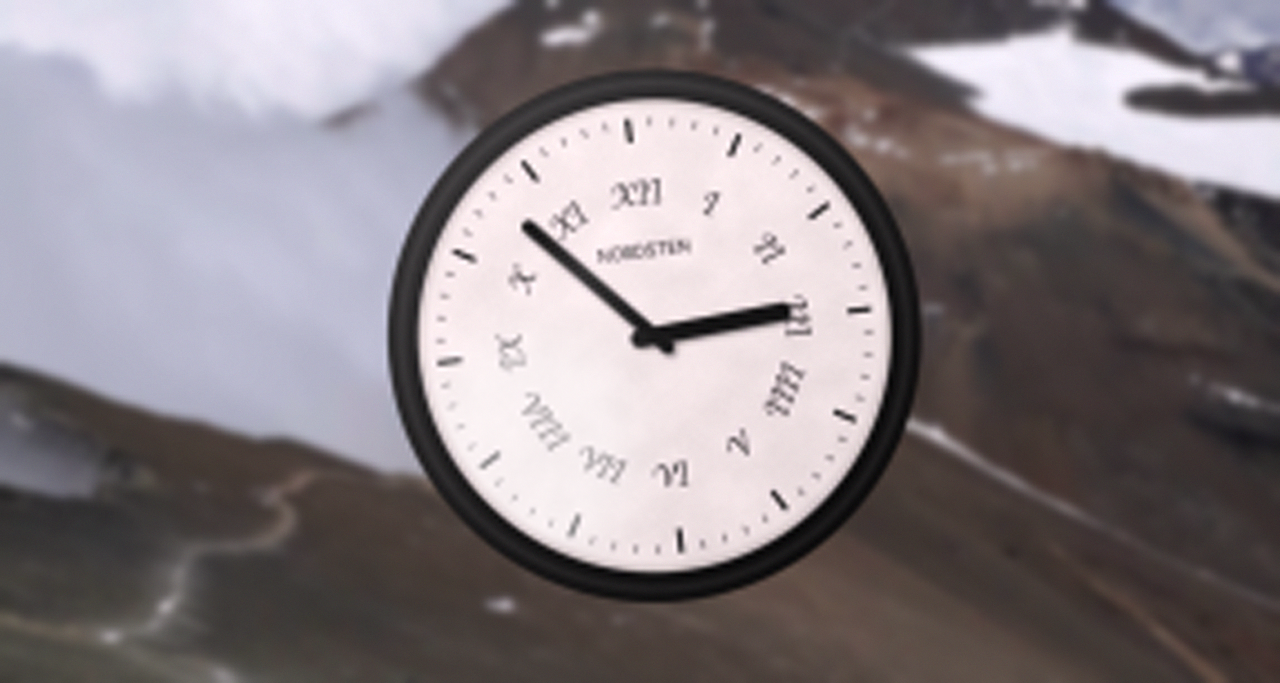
h=2 m=53
